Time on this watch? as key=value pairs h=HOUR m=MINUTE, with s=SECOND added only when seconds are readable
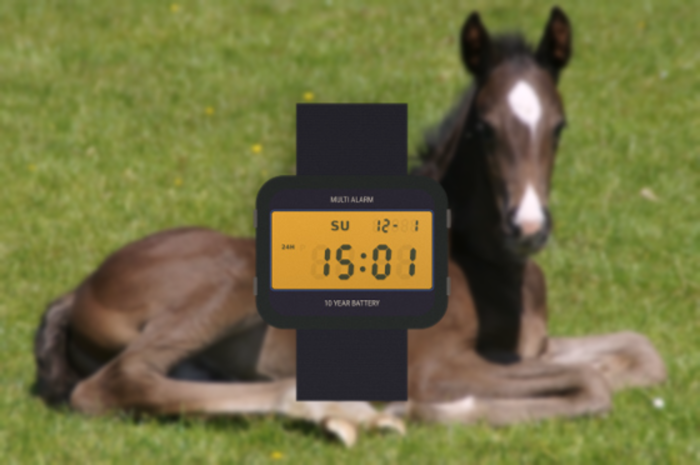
h=15 m=1
